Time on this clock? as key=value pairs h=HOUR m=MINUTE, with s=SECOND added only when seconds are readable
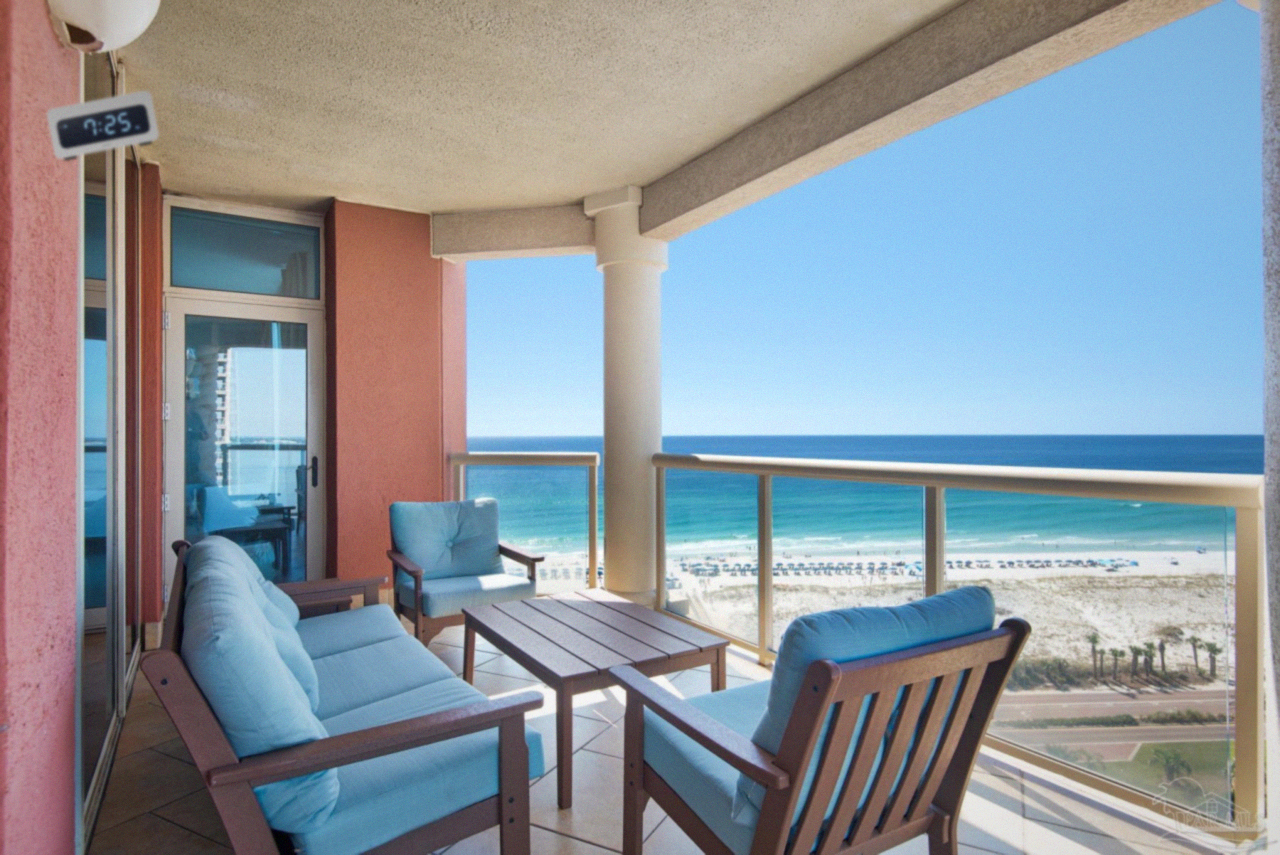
h=7 m=25
